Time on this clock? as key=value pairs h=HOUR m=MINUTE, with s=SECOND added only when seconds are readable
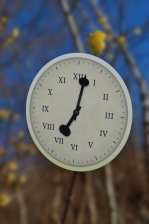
h=7 m=2
